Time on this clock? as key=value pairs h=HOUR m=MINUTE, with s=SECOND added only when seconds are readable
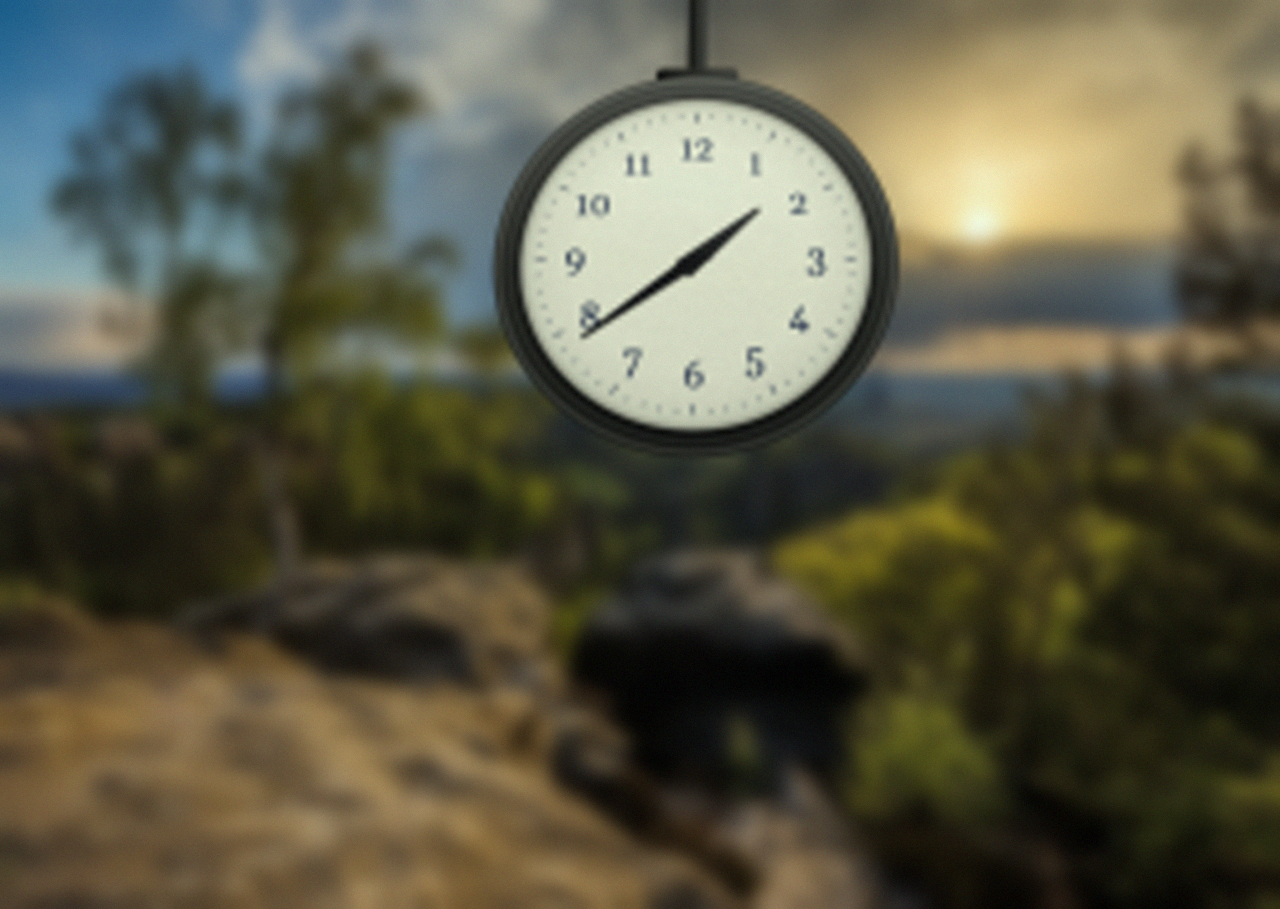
h=1 m=39
